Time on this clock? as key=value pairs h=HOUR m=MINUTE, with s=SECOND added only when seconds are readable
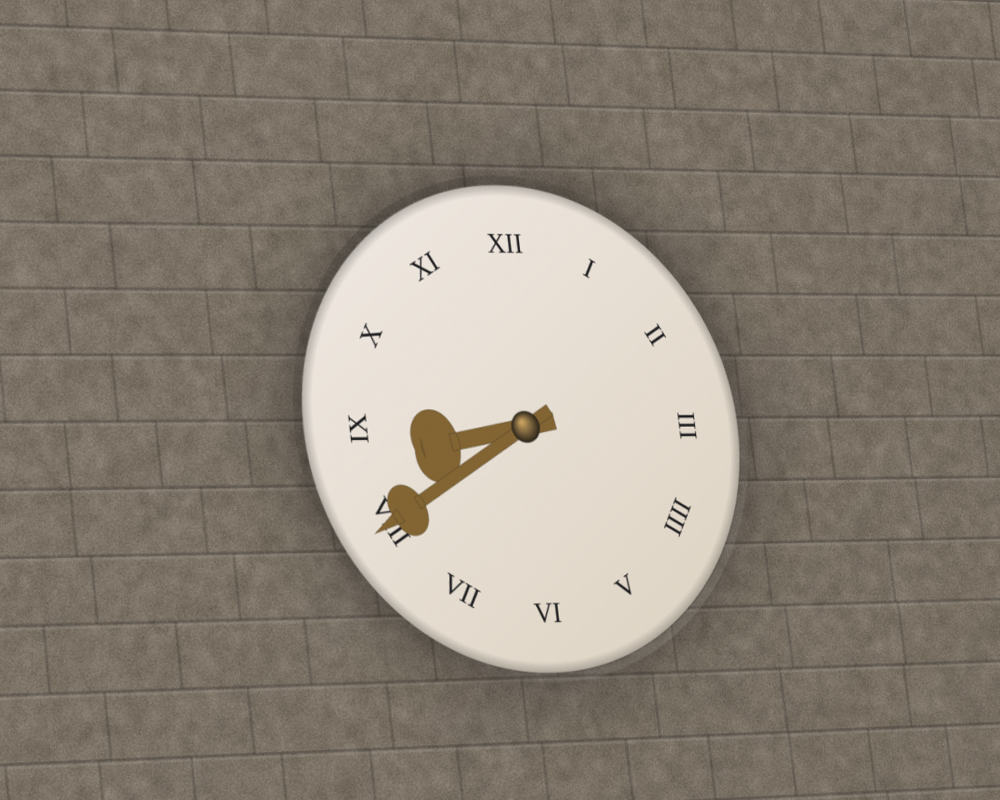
h=8 m=40
